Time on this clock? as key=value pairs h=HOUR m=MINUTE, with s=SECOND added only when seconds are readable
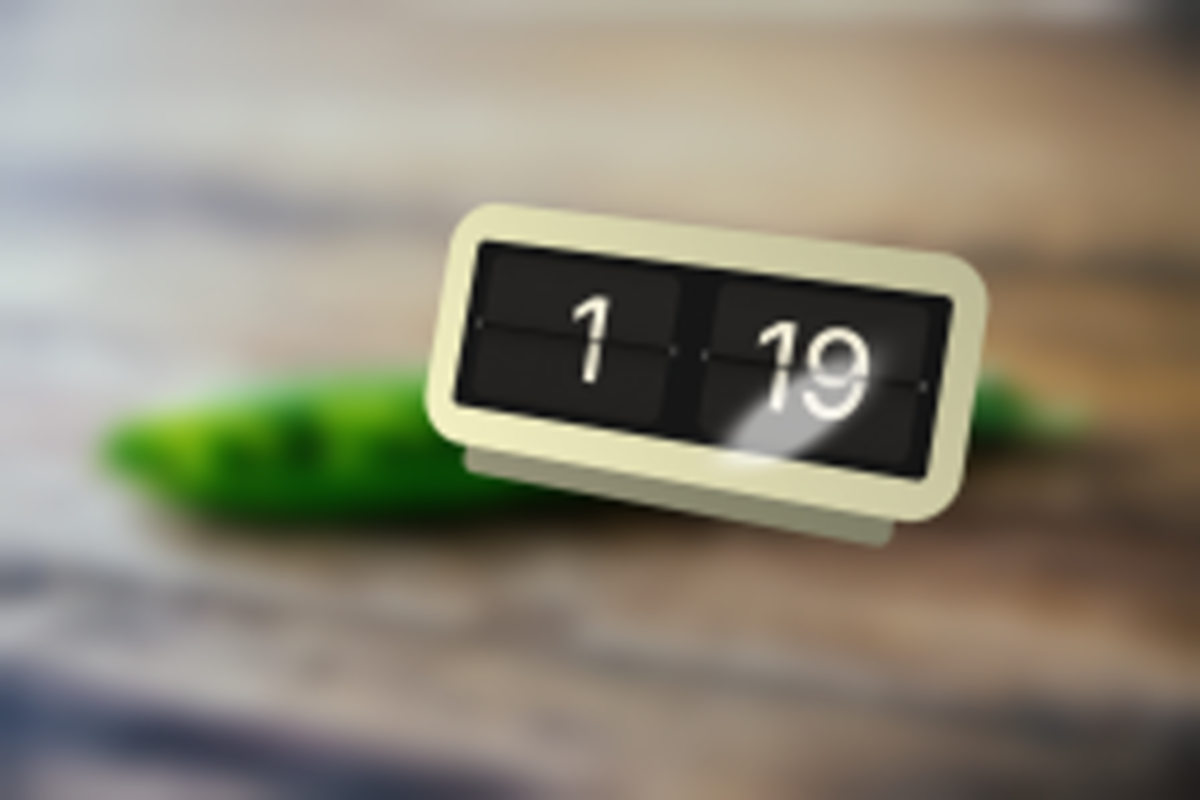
h=1 m=19
